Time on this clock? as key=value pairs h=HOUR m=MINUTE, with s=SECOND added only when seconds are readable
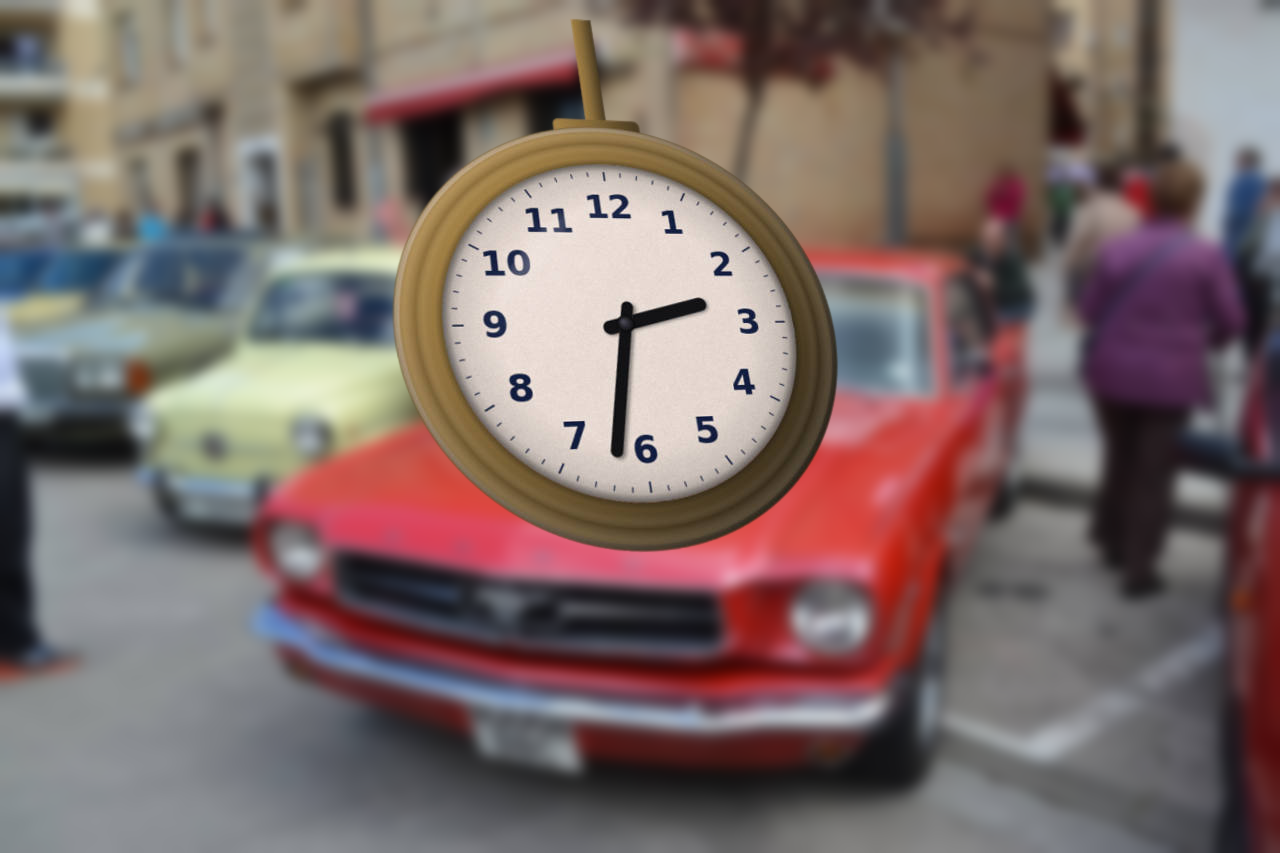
h=2 m=32
